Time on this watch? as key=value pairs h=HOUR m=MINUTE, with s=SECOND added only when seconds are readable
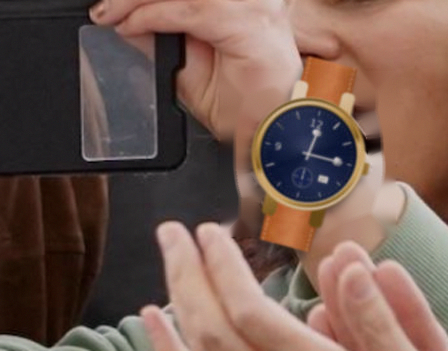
h=12 m=15
